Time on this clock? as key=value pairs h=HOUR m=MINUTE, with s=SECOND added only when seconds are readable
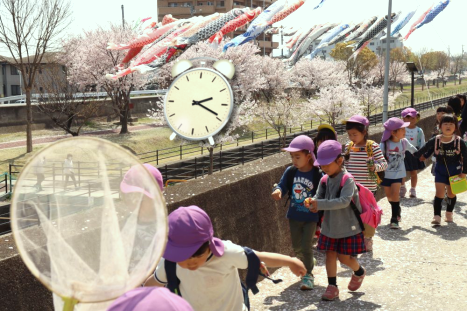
h=2 m=19
